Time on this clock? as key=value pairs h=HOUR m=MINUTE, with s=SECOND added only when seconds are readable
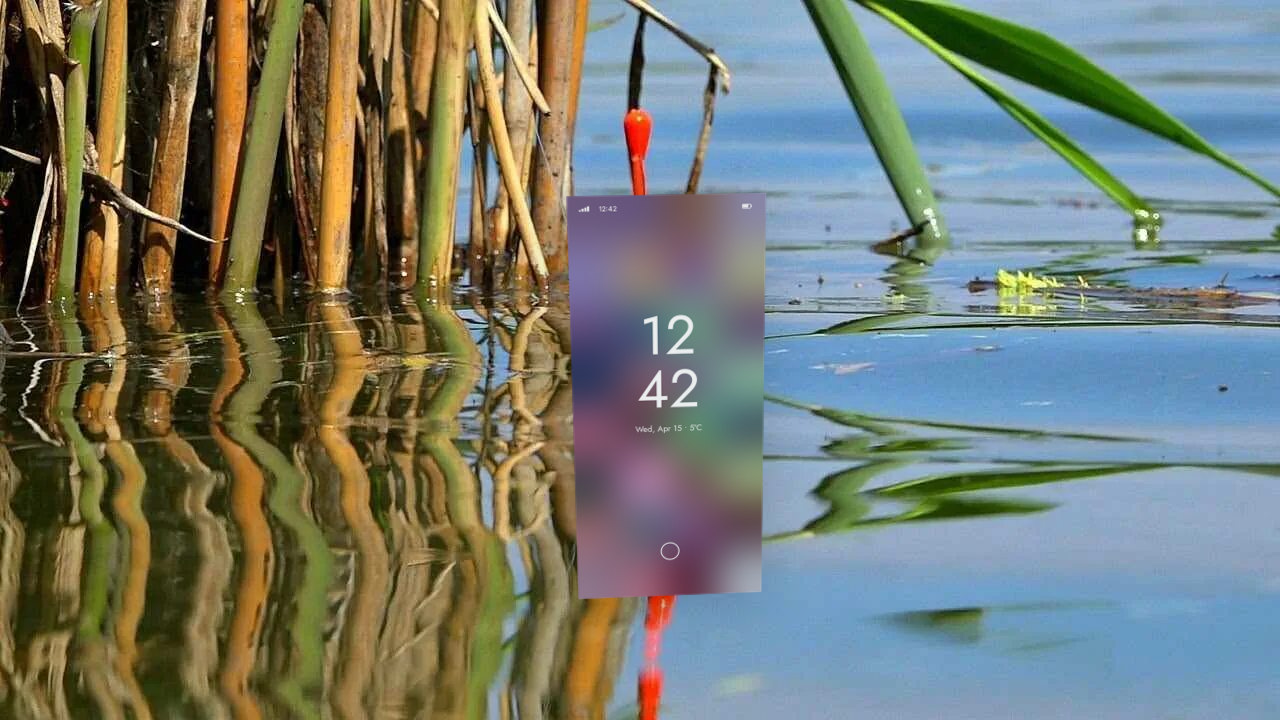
h=12 m=42
